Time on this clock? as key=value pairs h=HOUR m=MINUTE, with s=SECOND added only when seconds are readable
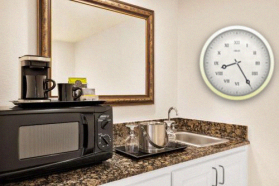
h=8 m=25
